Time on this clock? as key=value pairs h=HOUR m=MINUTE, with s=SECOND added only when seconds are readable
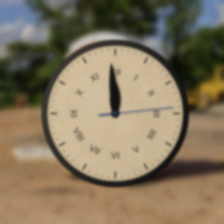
h=11 m=59 s=14
